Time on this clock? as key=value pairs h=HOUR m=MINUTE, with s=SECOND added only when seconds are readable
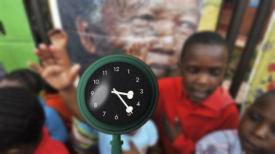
h=3 m=24
